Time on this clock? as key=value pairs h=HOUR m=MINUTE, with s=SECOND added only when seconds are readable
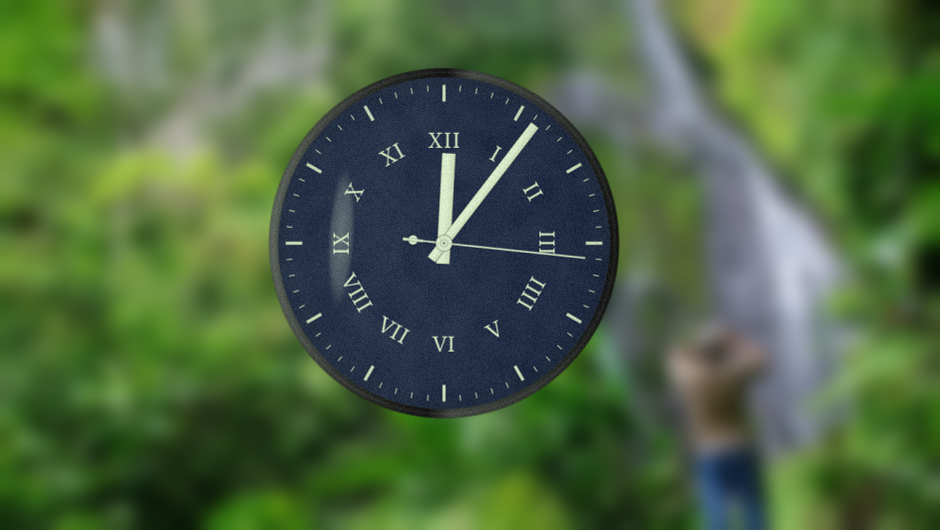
h=12 m=6 s=16
